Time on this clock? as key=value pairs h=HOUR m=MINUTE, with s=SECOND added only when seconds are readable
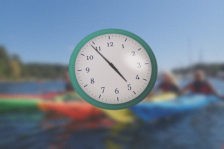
h=4 m=54
